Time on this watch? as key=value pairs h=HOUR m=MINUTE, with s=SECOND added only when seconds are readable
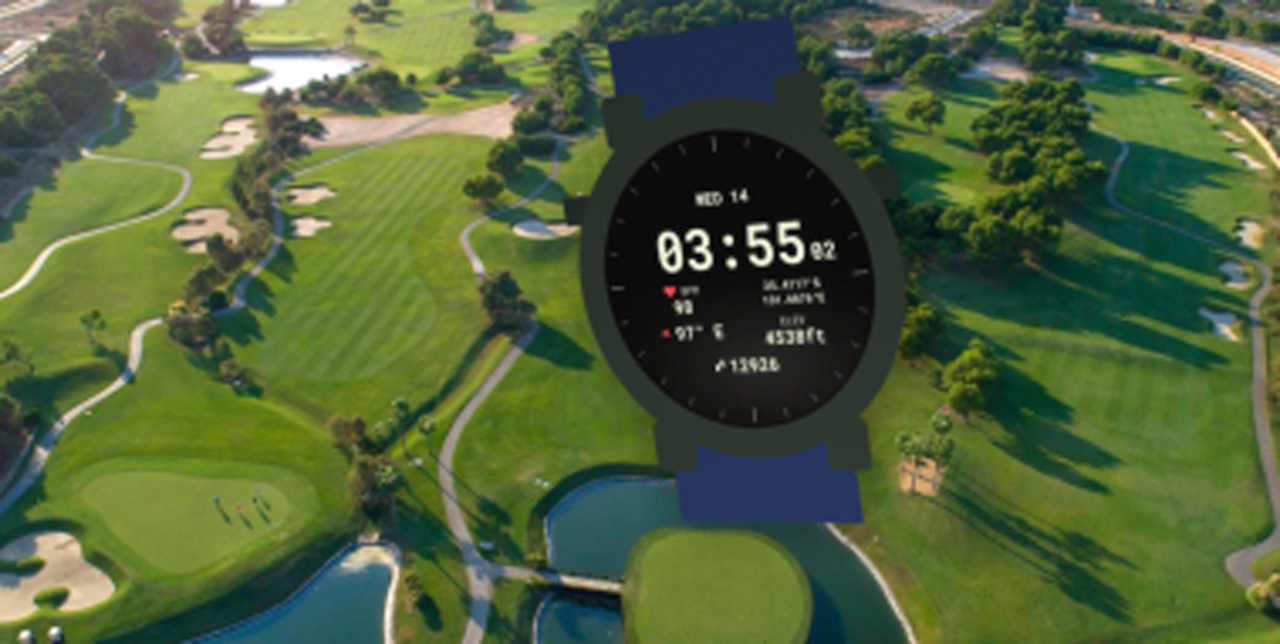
h=3 m=55
